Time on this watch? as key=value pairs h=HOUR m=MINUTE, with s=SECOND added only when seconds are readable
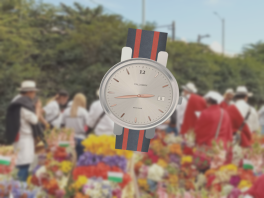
h=2 m=43
